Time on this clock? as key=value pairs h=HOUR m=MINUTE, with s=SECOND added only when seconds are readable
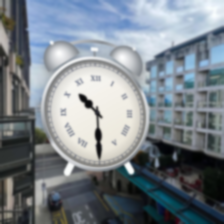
h=10 m=30
